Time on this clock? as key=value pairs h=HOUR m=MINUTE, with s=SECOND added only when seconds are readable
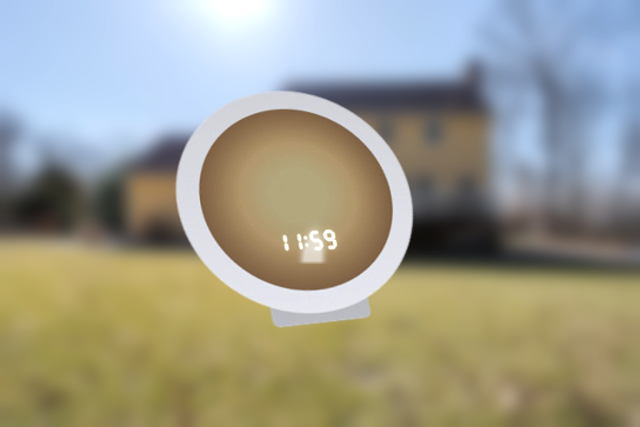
h=11 m=59
